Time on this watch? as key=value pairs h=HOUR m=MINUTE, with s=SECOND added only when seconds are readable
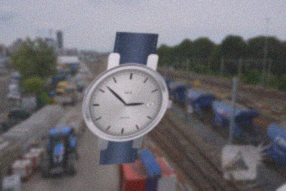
h=2 m=52
